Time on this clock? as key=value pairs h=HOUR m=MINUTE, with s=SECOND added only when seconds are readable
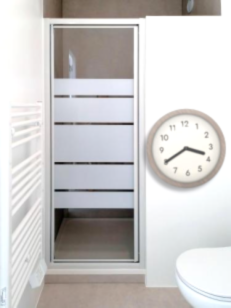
h=3 m=40
